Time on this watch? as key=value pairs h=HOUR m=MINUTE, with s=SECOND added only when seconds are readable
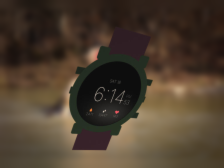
h=6 m=14
